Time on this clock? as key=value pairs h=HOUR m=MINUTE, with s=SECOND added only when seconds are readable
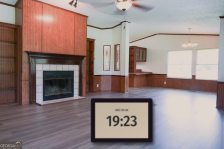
h=19 m=23
